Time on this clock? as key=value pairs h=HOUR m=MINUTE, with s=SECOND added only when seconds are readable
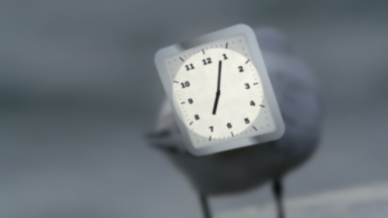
h=7 m=4
